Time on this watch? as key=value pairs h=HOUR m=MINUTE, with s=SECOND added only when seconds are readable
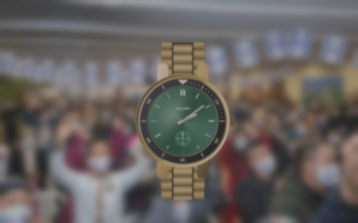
h=2 m=9
